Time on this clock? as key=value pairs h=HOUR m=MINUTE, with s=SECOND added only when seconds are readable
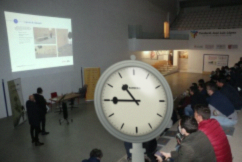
h=10 m=45
